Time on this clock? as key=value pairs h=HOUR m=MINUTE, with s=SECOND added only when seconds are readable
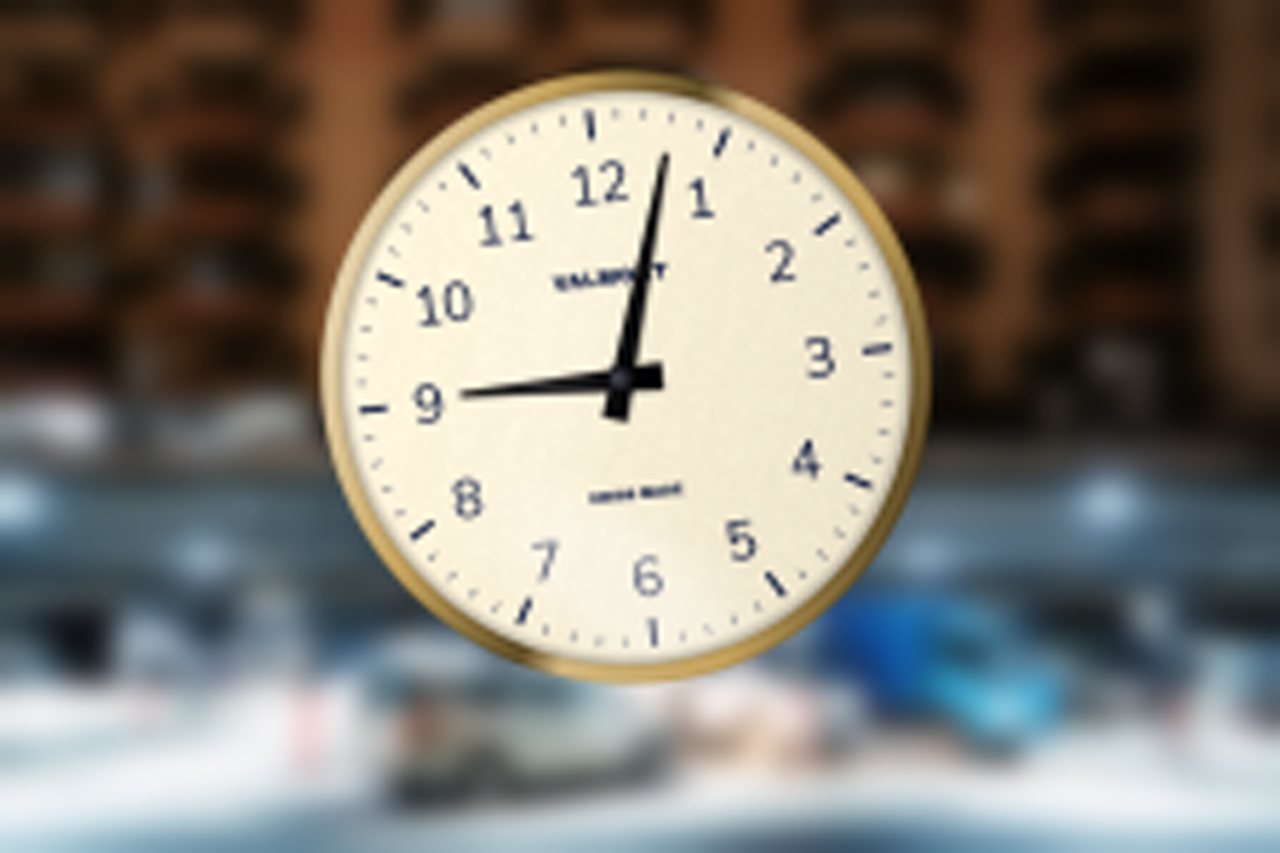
h=9 m=3
